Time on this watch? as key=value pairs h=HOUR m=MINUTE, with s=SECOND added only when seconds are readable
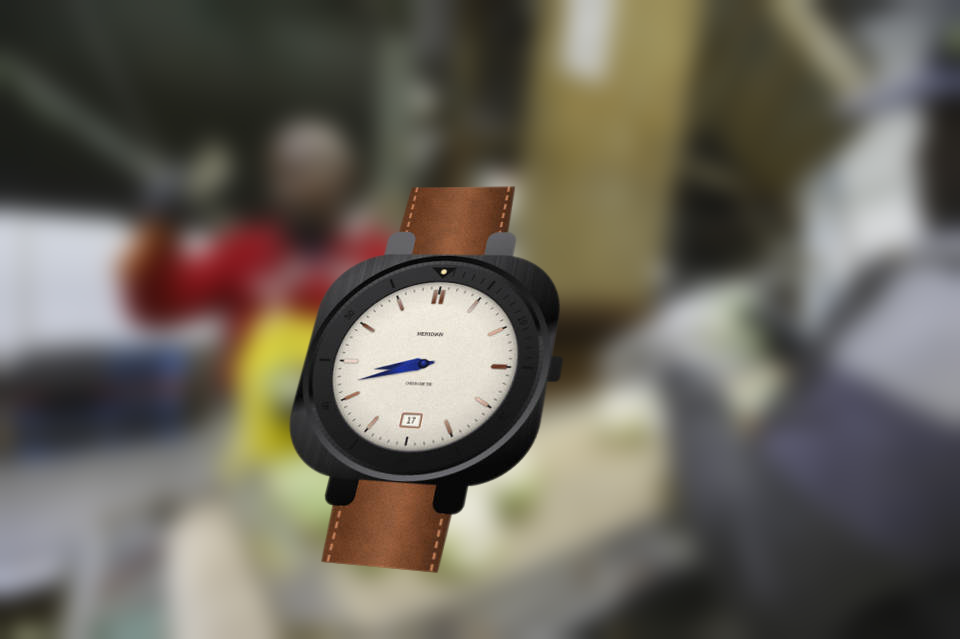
h=8 m=42
